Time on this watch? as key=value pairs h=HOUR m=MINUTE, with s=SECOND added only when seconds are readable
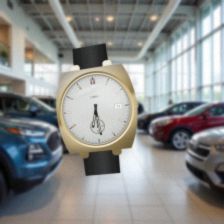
h=6 m=29
